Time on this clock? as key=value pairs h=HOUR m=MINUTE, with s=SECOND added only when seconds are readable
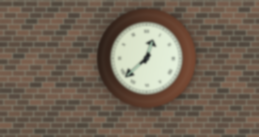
h=12 m=38
